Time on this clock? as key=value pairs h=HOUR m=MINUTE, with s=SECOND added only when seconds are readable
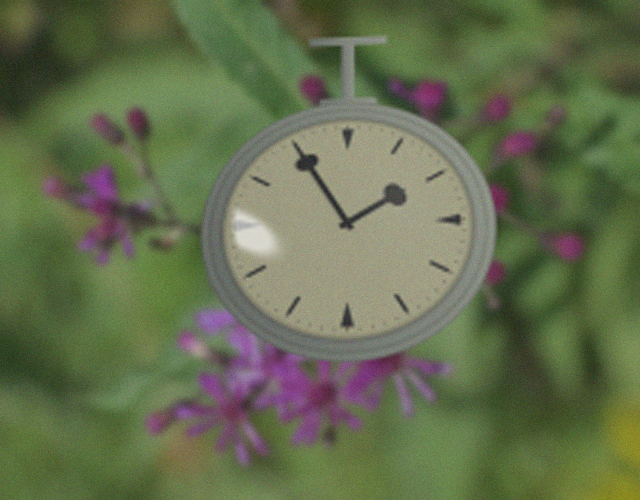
h=1 m=55
